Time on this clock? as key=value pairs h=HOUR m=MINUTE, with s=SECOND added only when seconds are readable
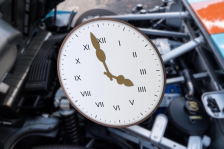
h=3 m=58
